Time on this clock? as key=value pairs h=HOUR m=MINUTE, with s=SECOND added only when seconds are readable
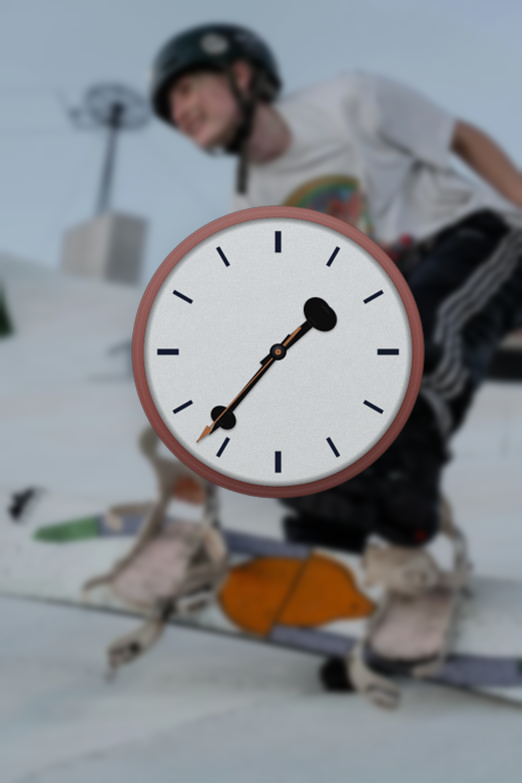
h=1 m=36 s=37
